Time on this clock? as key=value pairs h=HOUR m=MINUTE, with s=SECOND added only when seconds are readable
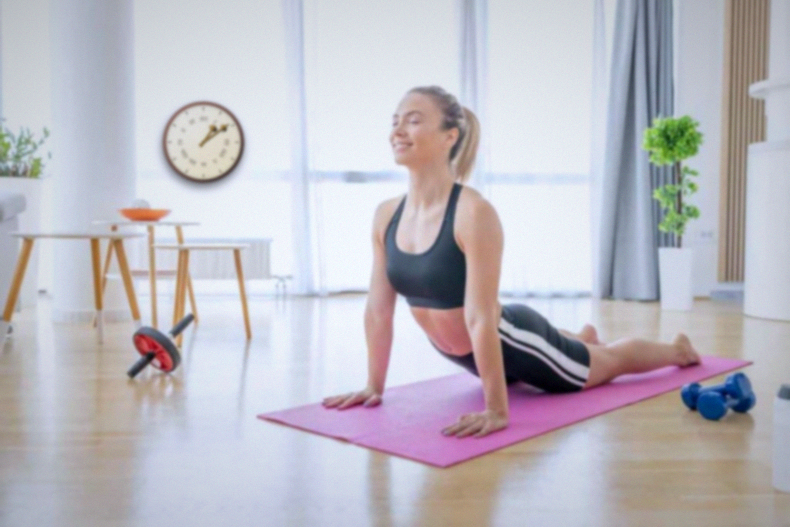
h=1 m=9
